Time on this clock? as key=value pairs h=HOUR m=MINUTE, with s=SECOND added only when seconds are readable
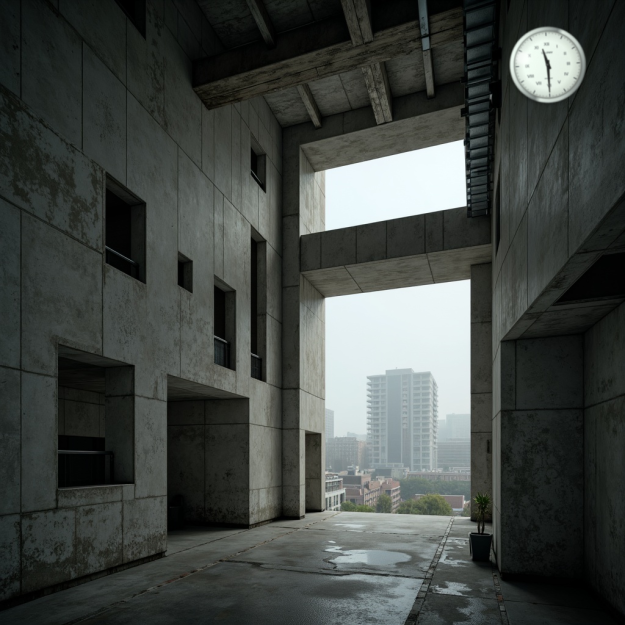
h=11 m=30
